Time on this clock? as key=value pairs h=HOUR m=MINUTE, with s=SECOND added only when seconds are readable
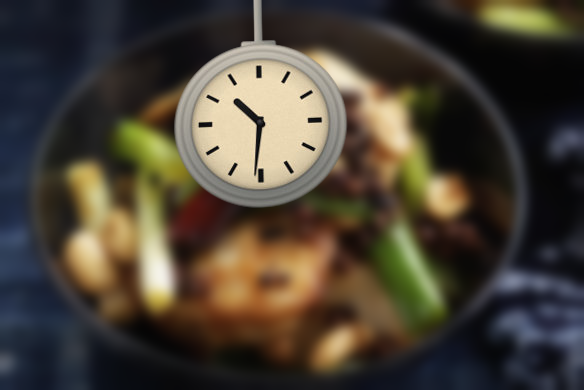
h=10 m=31
